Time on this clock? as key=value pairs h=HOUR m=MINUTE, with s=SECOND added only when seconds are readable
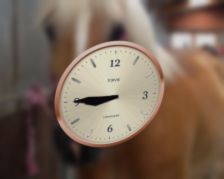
h=8 m=45
